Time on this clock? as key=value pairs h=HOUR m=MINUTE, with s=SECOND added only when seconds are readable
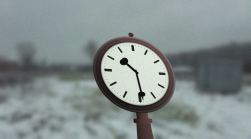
h=10 m=29
